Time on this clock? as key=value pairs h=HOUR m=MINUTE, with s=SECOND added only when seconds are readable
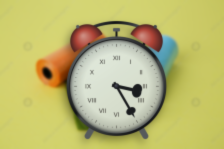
h=3 m=25
